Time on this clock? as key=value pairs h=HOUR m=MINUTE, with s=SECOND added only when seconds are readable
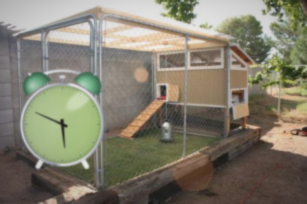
h=5 m=49
